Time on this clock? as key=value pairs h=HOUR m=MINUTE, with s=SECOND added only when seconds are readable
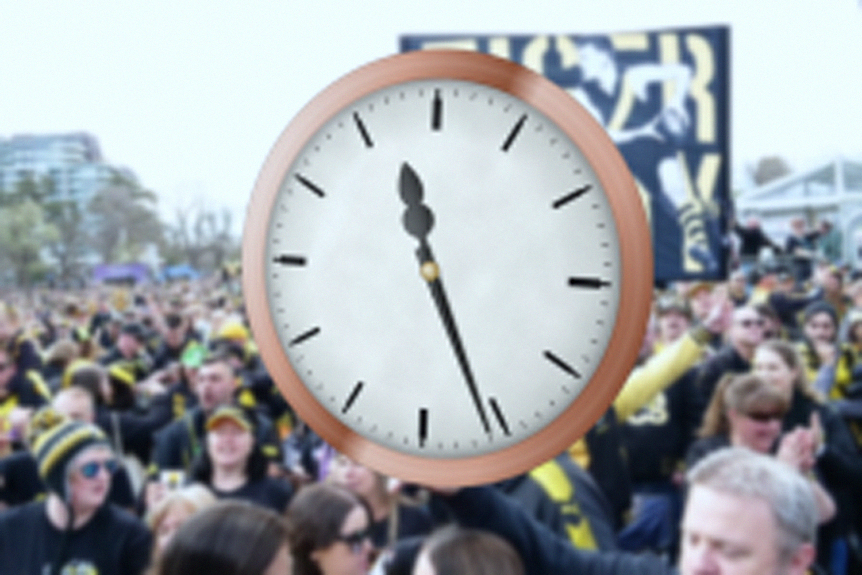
h=11 m=26
